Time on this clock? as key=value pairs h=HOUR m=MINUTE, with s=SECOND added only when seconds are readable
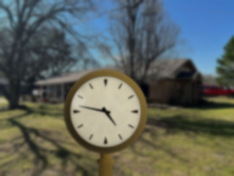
h=4 m=47
